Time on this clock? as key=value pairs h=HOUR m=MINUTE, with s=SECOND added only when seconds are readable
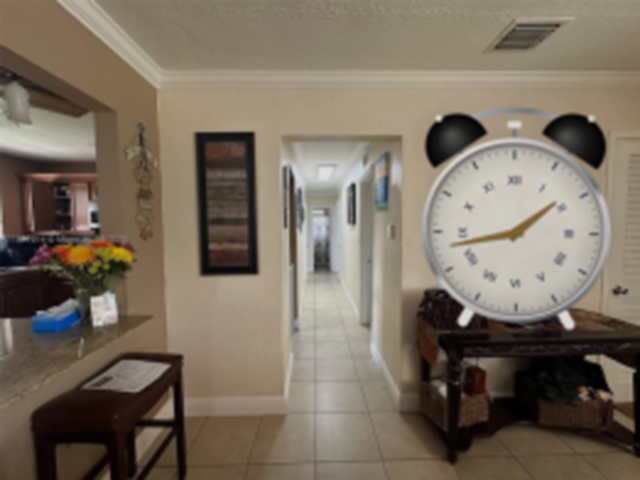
h=1 m=43
